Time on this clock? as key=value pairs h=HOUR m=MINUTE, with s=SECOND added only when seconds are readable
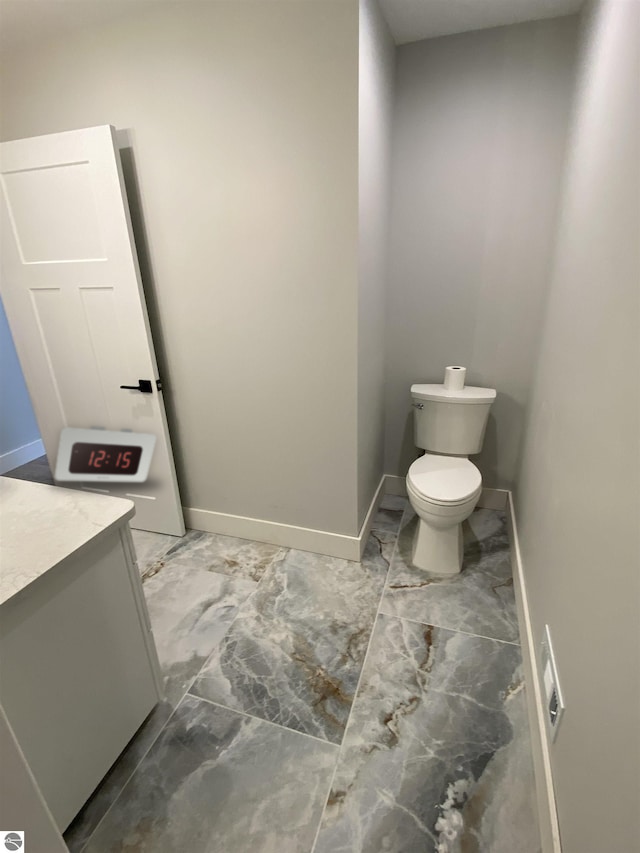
h=12 m=15
